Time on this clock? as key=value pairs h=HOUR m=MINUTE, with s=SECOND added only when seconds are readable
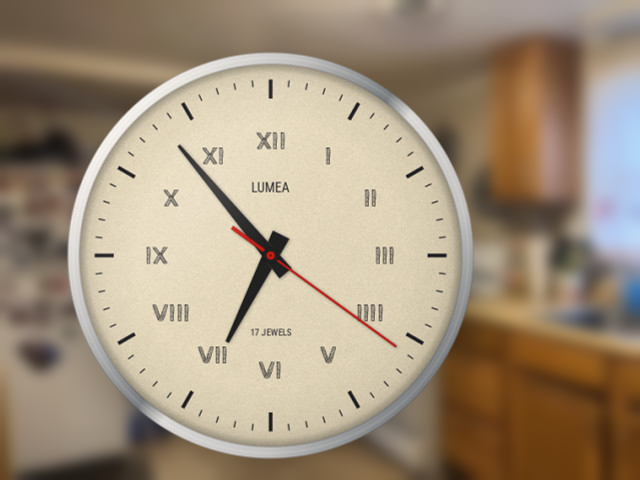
h=6 m=53 s=21
